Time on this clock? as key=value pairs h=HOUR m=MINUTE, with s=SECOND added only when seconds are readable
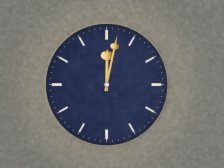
h=12 m=2
